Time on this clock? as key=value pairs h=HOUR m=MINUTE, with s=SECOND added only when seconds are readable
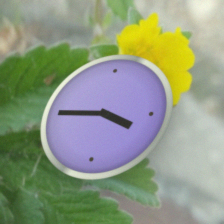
h=3 m=45
